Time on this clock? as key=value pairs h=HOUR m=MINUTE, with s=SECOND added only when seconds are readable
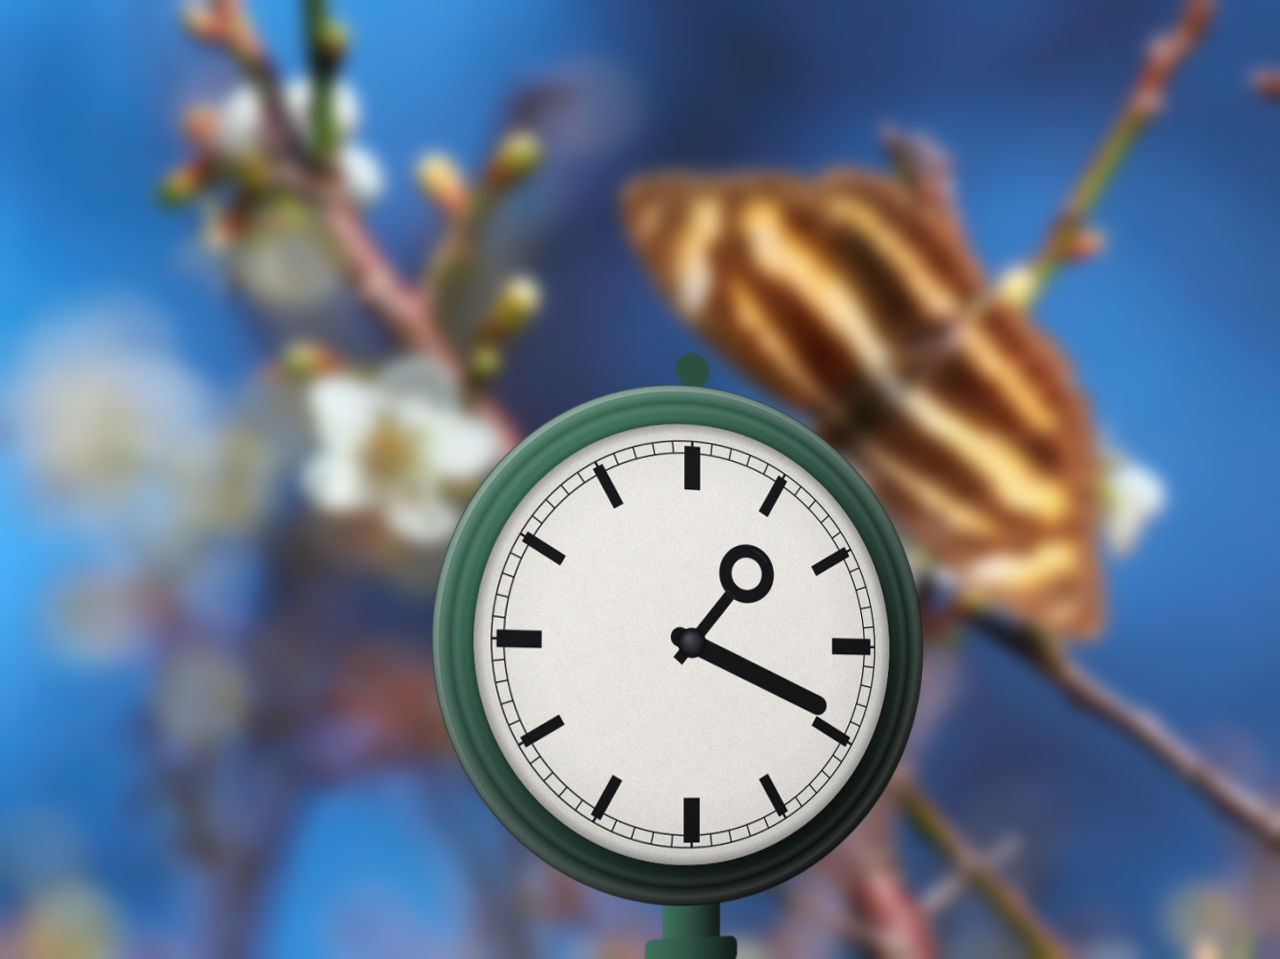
h=1 m=19
